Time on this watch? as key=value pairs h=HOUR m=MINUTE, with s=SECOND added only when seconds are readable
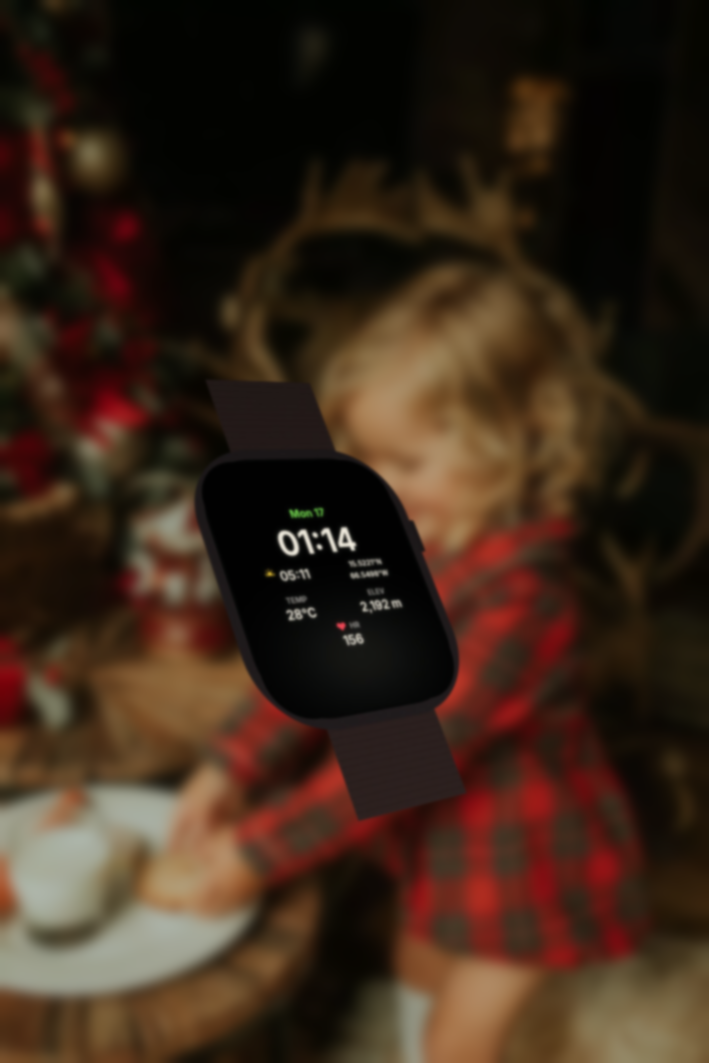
h=1 m=14
